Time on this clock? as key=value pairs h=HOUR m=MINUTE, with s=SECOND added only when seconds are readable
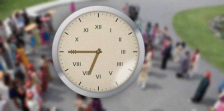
h=6 m=45
